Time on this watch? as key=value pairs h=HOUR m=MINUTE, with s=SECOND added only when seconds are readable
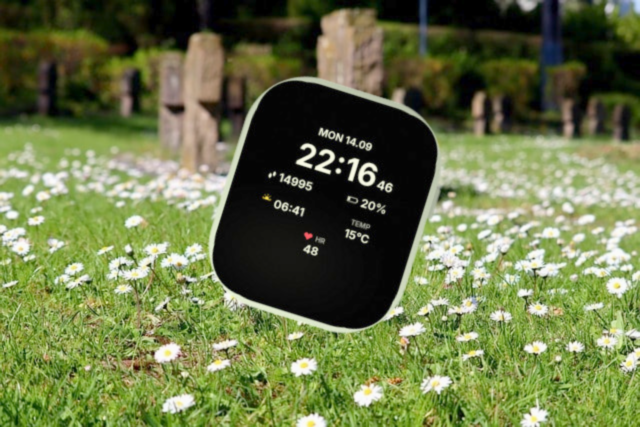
h=22 m=16 s=46
